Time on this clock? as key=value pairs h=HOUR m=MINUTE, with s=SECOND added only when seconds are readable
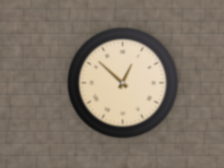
h=12 m=52
